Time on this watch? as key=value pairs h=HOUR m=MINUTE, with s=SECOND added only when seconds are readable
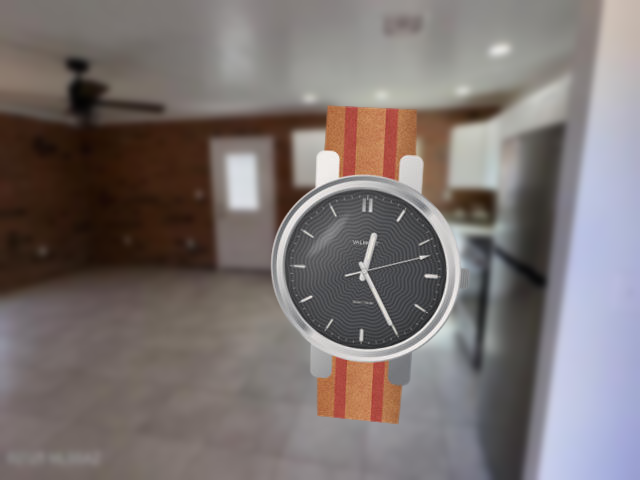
h=12 m=25 s=12
